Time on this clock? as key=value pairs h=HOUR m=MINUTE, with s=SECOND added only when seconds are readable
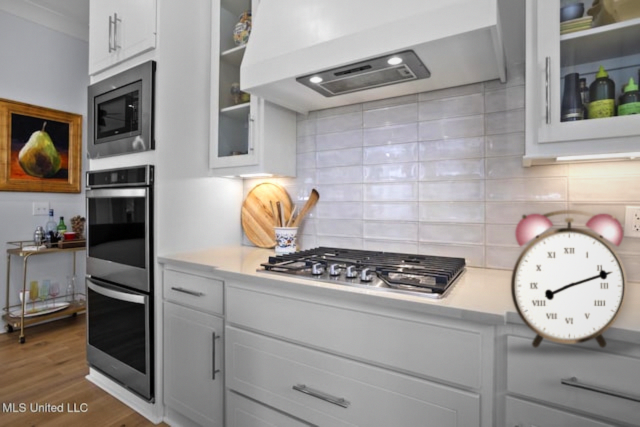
h=8 m=12
